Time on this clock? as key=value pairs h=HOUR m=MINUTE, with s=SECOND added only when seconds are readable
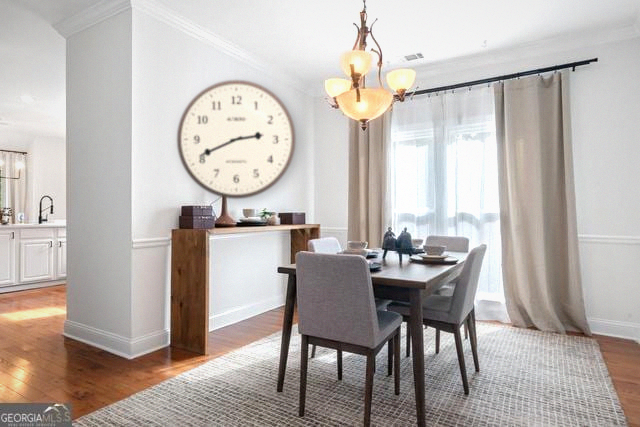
h=2 m=41
